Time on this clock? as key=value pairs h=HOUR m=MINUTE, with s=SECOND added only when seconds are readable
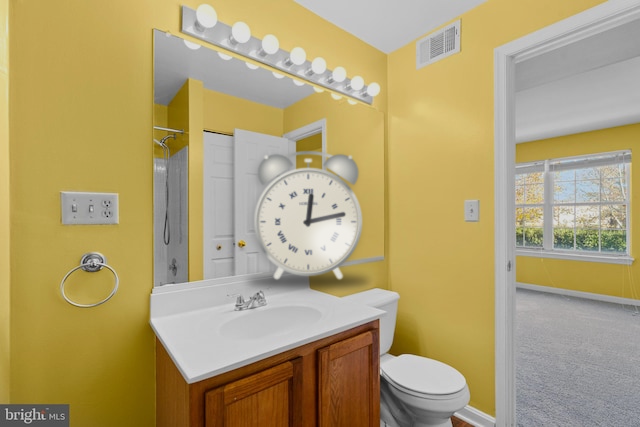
h=12 m=13
